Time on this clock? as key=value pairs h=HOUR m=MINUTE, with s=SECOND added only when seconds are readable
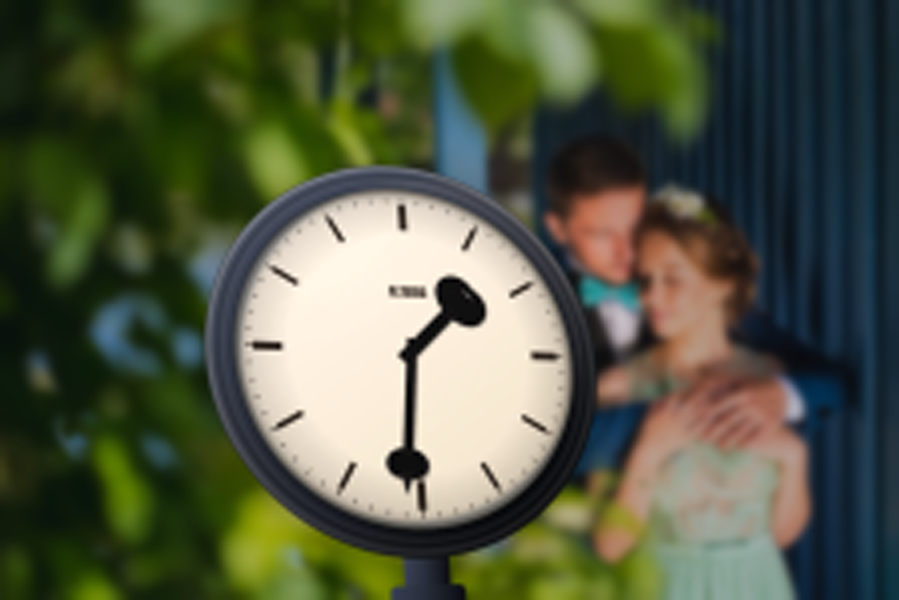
h=1 m=31
